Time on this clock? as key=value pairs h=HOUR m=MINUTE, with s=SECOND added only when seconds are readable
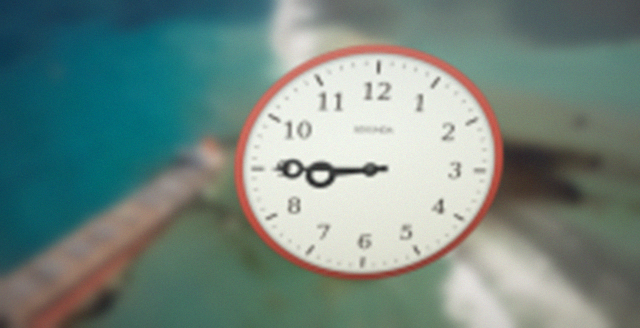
h=8 m=45
